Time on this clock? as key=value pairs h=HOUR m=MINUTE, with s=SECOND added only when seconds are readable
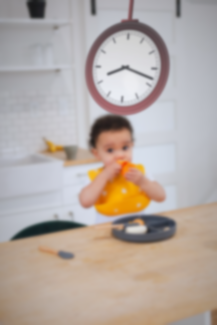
h=8 m=18
